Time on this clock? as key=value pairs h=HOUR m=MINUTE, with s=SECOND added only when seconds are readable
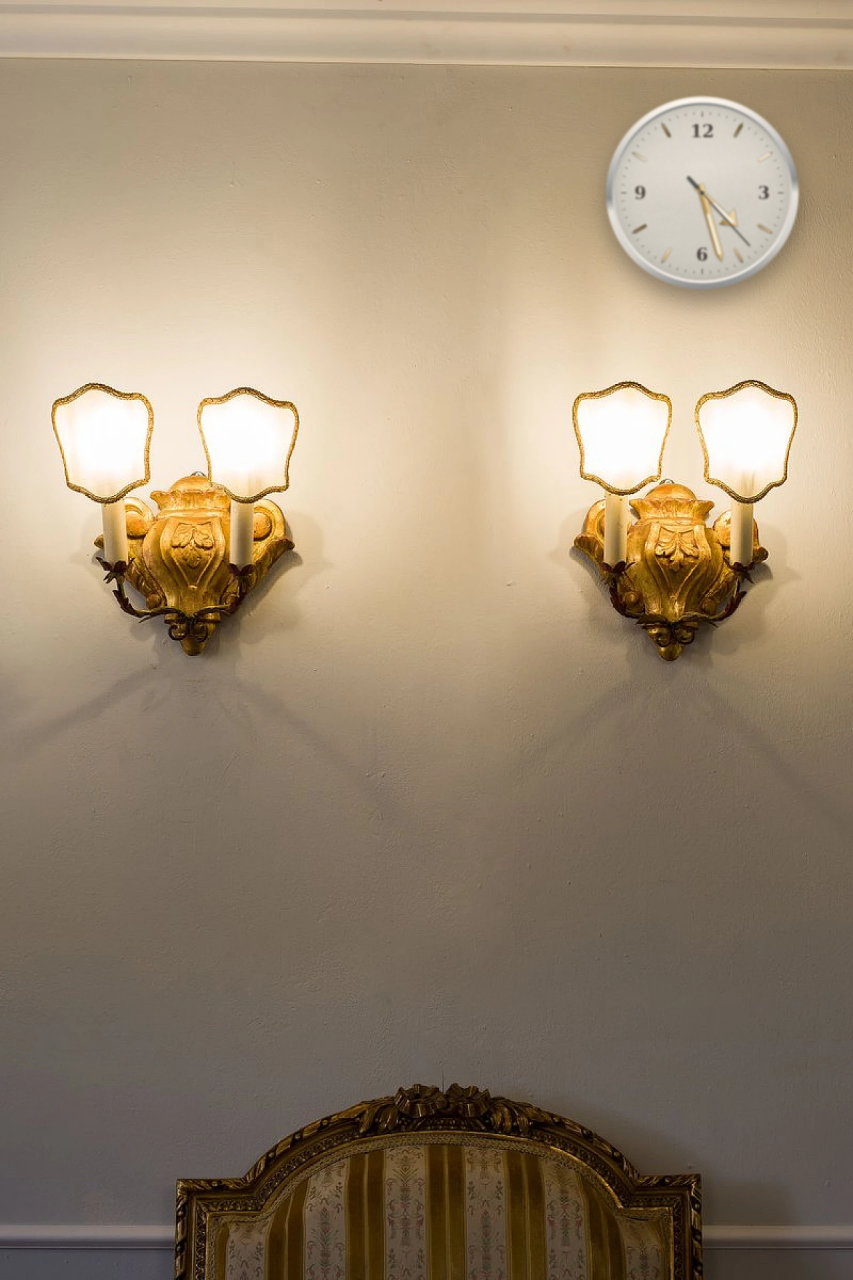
h=4 m=27 s=23
